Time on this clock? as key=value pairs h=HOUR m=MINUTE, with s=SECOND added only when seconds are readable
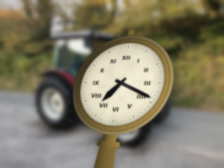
h=7 m=19
